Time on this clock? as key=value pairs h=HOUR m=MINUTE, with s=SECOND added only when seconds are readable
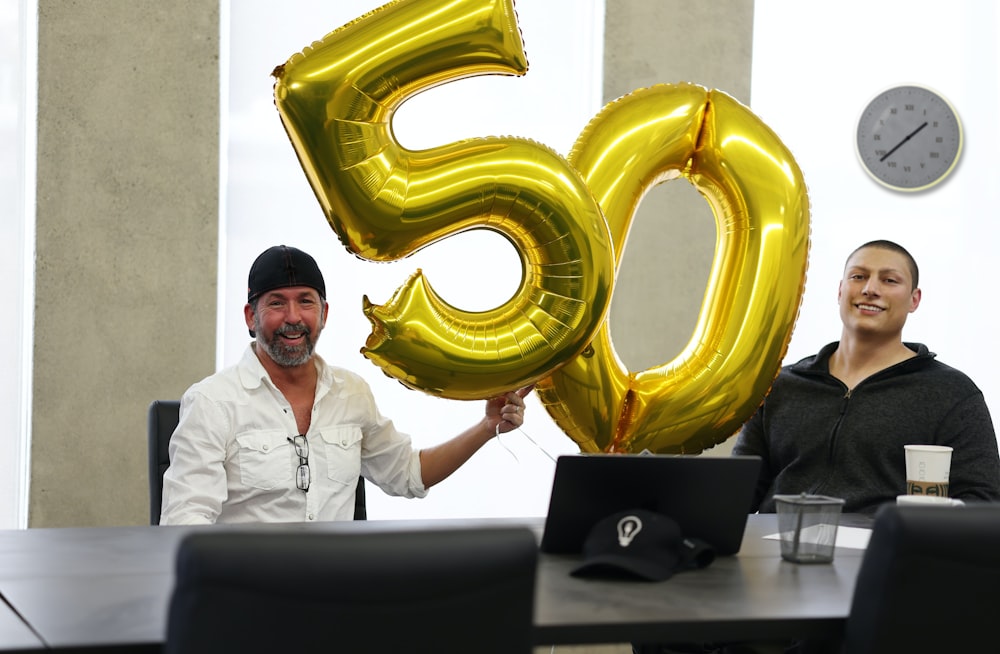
h=1 m=38
